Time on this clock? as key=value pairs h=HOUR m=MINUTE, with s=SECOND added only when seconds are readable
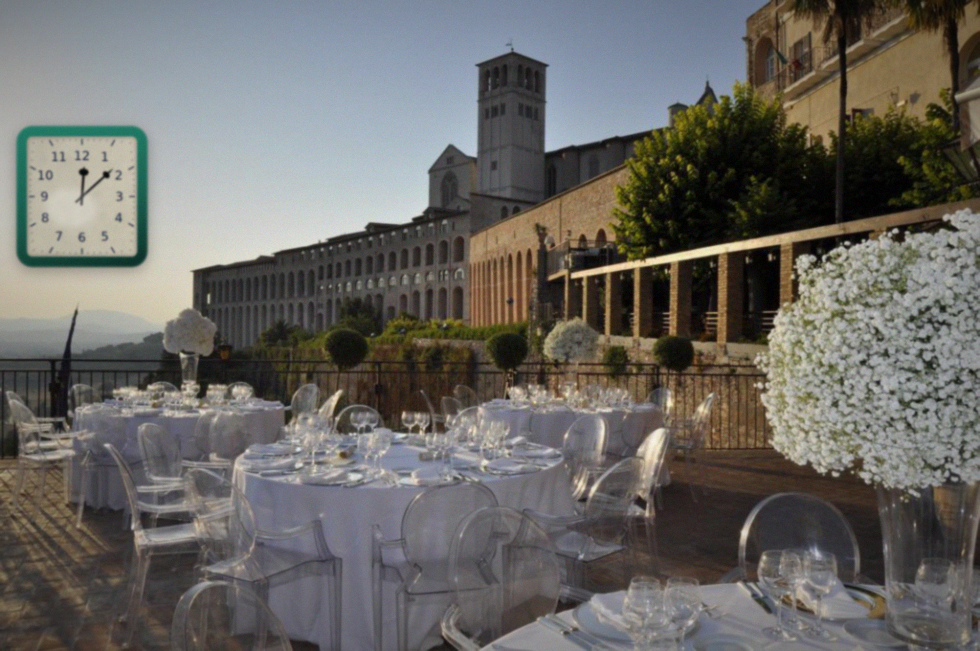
h=12 m=8
